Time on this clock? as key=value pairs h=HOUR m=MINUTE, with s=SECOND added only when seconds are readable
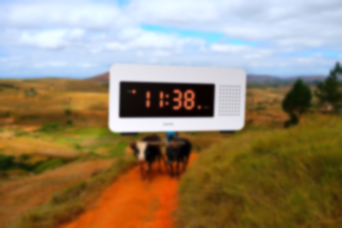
h=11 m=38
